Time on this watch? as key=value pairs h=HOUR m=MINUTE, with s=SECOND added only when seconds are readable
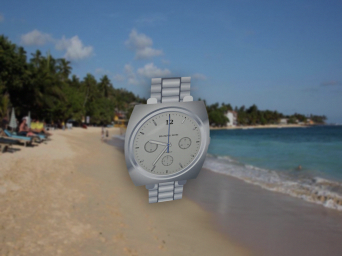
h=9 m=36
